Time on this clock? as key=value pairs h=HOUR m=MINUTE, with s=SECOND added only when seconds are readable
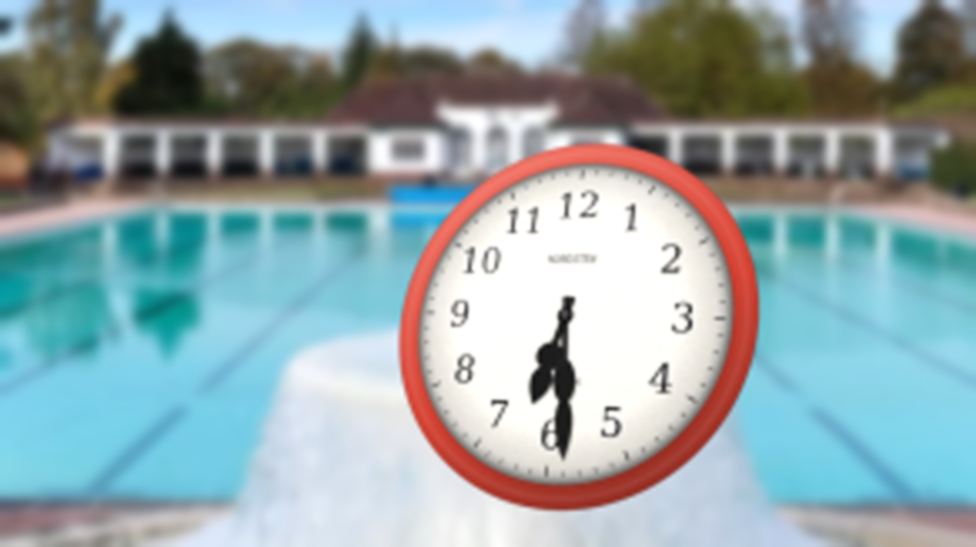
h=6 m=29
